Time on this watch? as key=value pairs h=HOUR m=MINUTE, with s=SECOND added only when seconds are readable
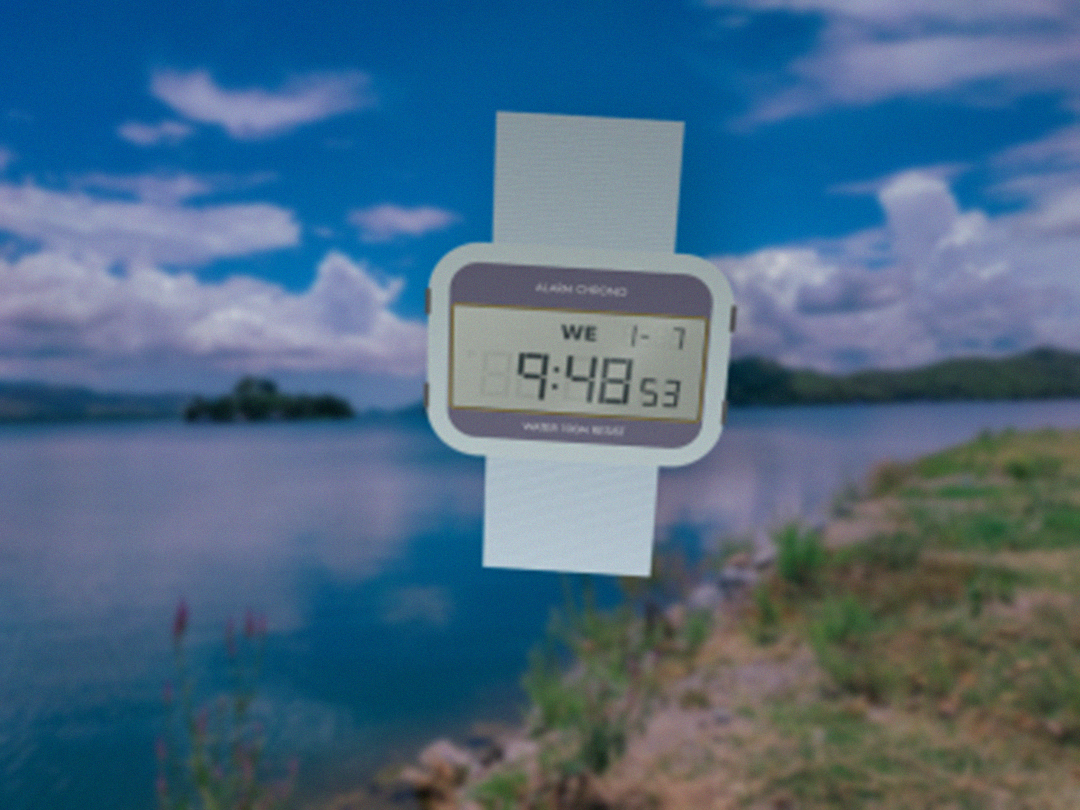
h=9 m=48 s=53
